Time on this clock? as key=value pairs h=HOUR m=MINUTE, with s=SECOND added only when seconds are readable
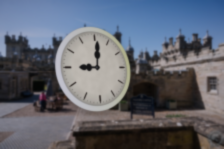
h=9 m=1
